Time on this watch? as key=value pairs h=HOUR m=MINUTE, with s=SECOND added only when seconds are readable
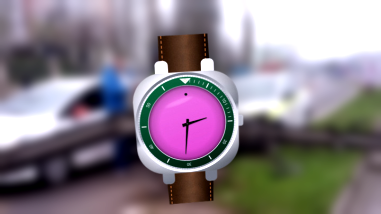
h=2 m=31
